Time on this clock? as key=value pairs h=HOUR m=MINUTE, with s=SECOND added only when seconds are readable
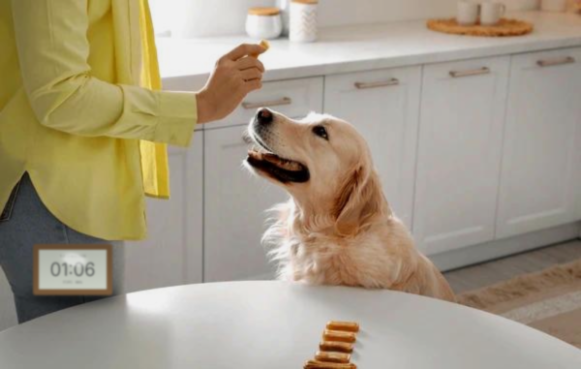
h=1 m=6
